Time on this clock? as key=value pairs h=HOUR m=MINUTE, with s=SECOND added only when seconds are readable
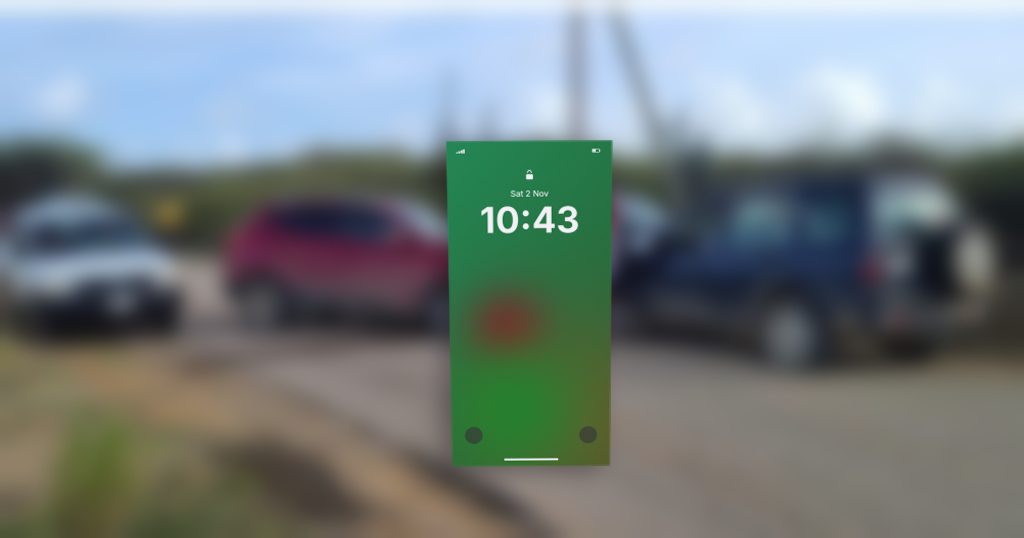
h=10 m=43
